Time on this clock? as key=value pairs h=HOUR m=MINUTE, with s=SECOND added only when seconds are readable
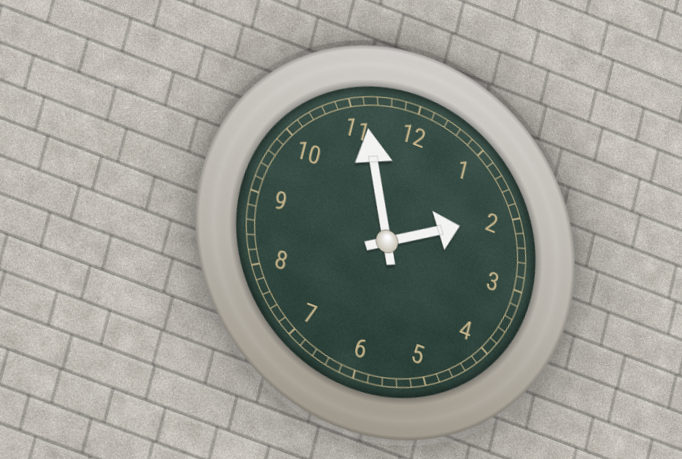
h=1 m=56
